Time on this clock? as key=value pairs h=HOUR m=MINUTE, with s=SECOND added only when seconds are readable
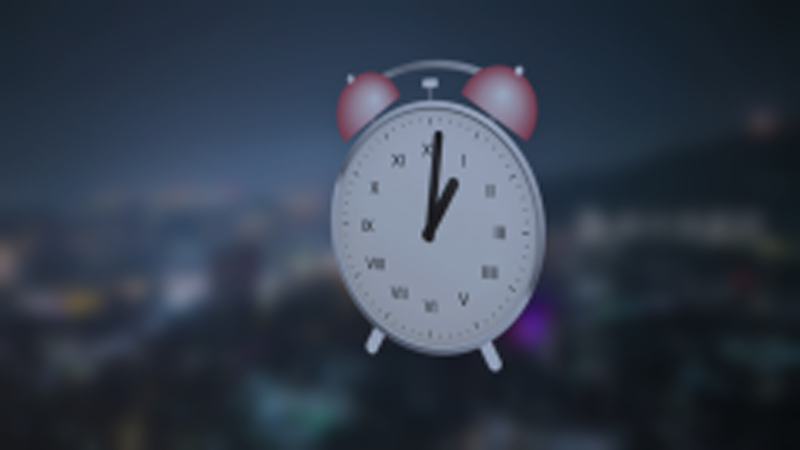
h=1 m=1
